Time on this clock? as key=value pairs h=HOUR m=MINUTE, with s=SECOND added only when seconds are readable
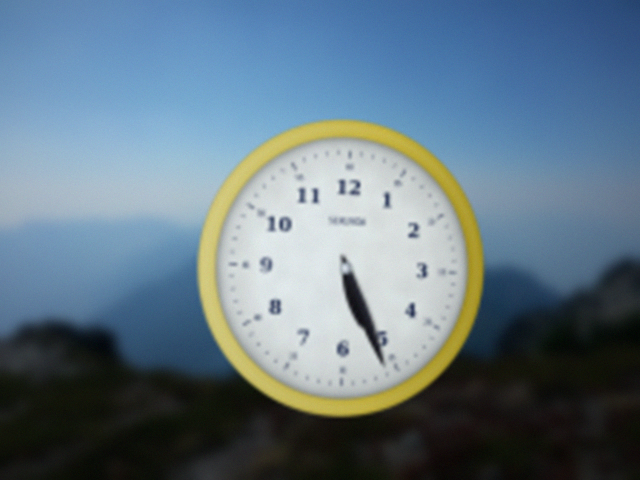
h=5 m=26
